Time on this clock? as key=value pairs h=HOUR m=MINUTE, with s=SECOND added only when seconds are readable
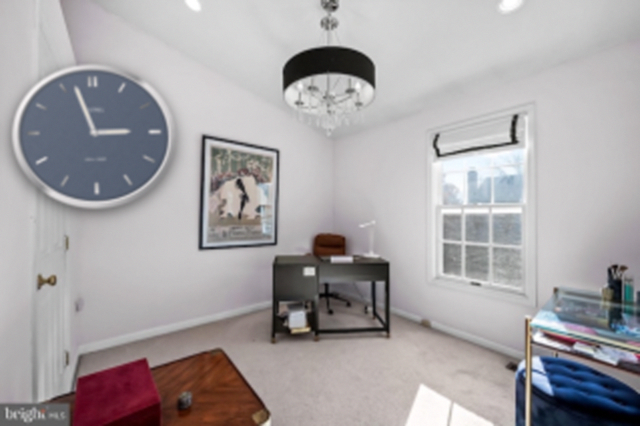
h=2 m=57
